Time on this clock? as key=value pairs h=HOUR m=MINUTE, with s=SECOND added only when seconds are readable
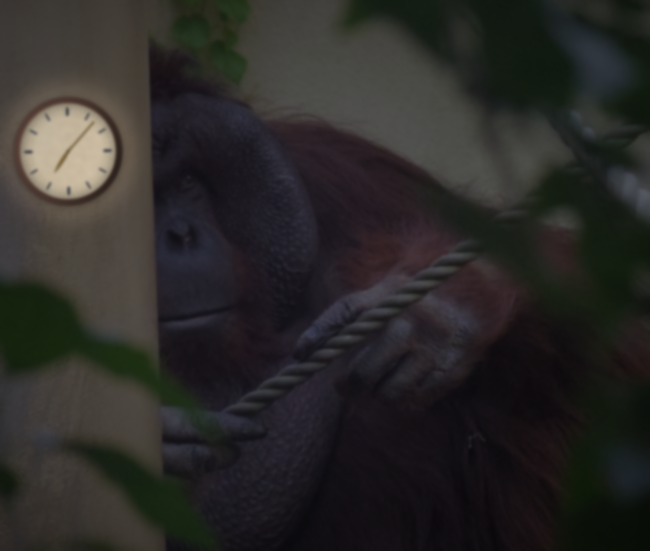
h=7 m=7
